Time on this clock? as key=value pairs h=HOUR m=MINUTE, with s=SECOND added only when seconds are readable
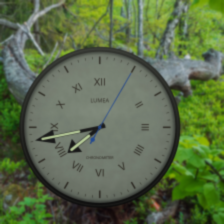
h=7 m=43 s=5
